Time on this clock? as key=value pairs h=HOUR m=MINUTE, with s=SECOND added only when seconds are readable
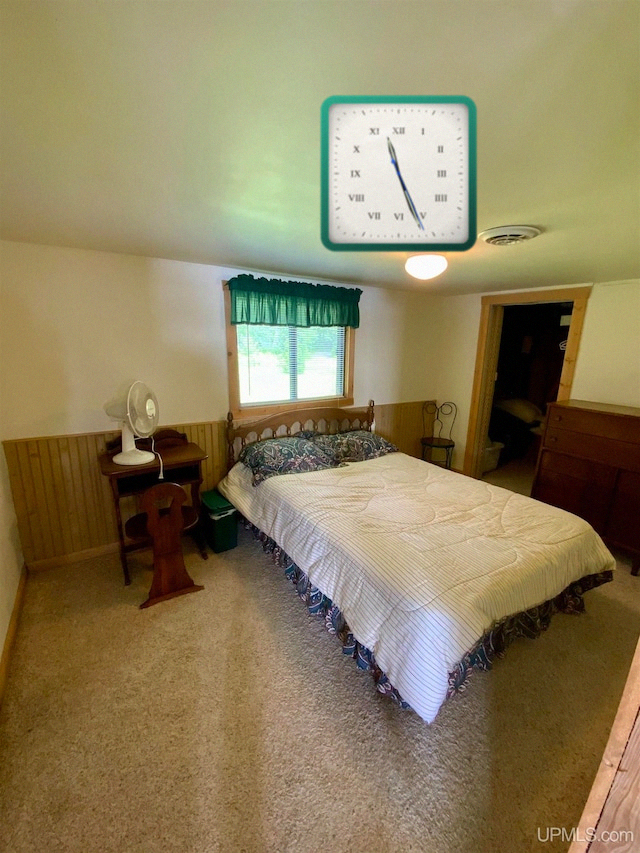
h=11 m=26 s=26
